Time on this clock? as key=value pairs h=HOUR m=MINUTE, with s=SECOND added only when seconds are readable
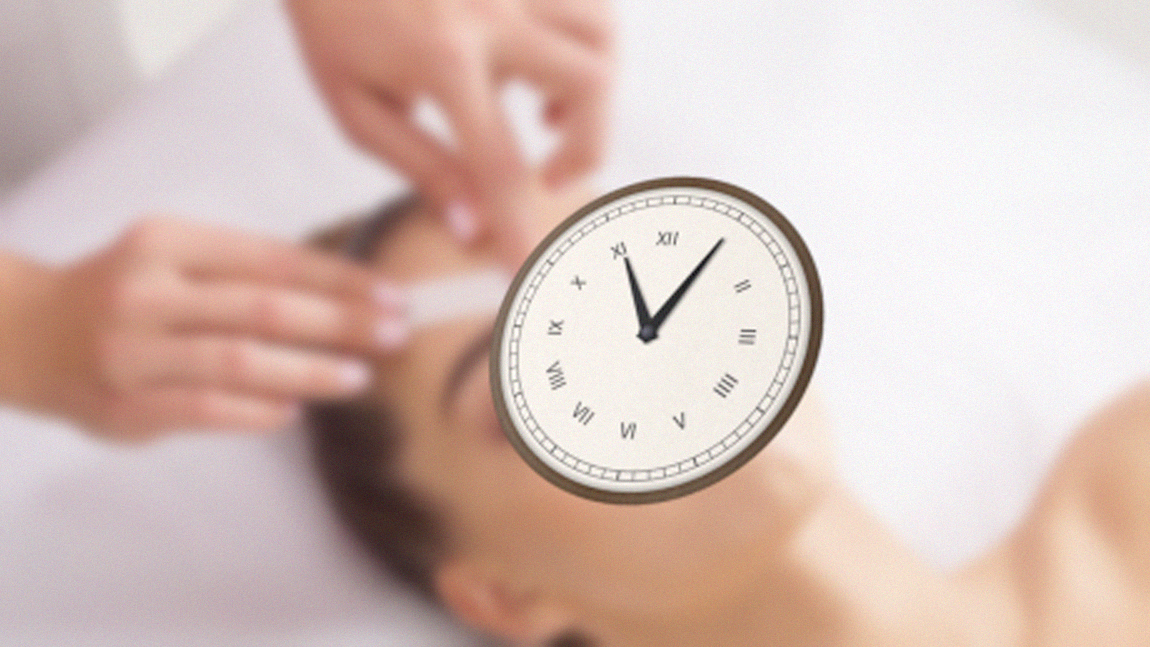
h=11 m=5
